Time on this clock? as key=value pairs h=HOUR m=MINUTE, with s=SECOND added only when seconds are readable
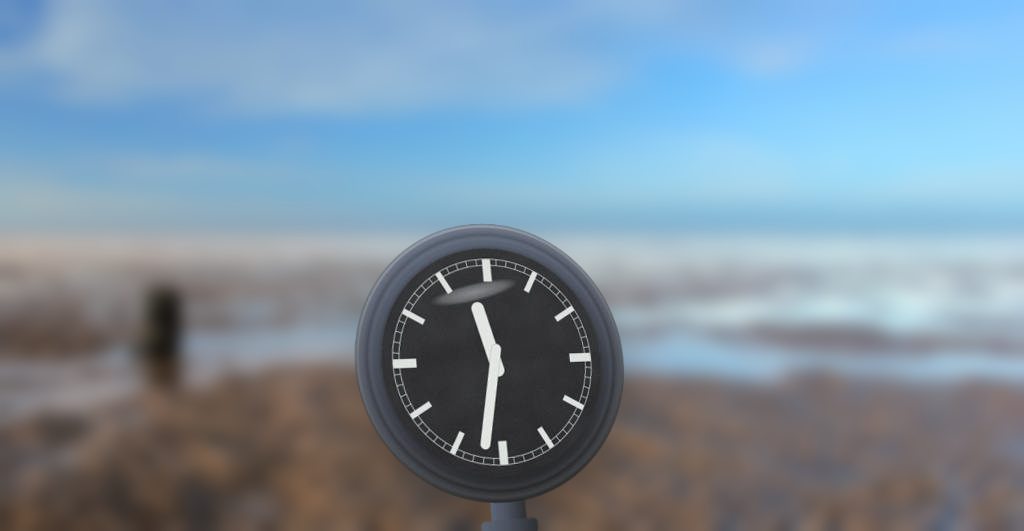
h=11 m=32
